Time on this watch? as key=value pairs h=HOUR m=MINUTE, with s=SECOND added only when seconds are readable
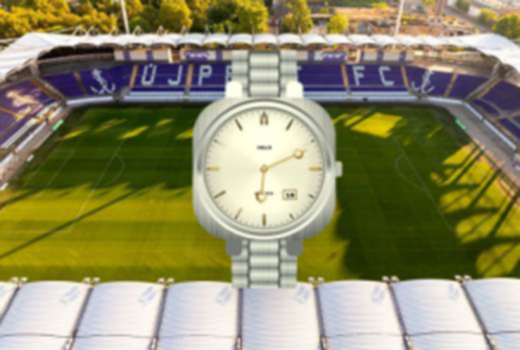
h=6 m=11
